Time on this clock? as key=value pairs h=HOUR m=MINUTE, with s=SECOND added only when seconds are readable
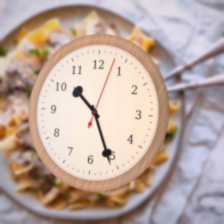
h=10 m=26 s=3
